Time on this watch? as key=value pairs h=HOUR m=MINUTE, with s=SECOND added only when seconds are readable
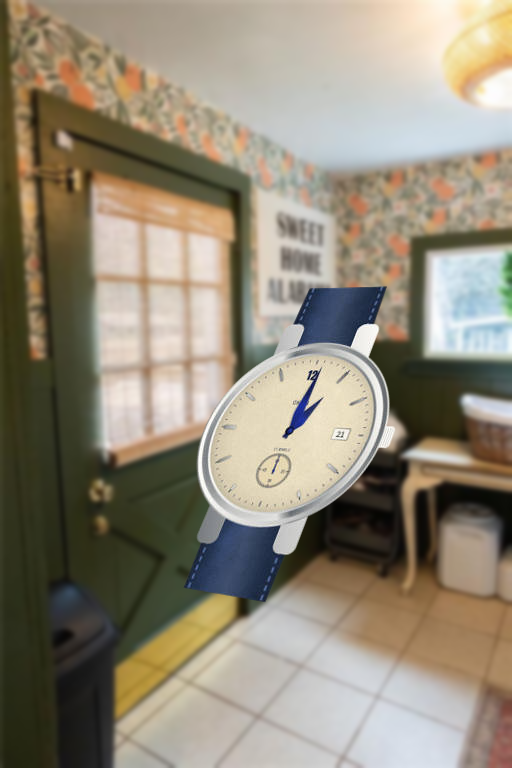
h=1 m=1
